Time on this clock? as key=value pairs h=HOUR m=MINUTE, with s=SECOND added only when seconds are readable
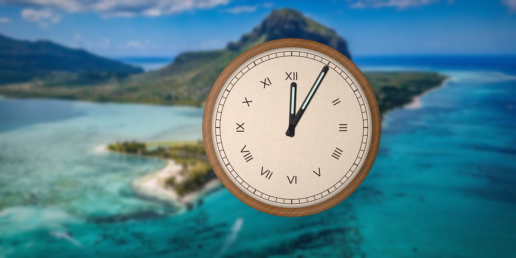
h=12 m=5
